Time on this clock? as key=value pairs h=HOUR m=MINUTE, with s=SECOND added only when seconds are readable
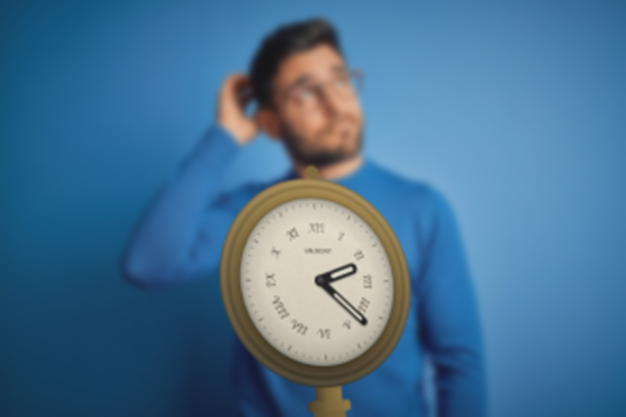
h=2 m=22
